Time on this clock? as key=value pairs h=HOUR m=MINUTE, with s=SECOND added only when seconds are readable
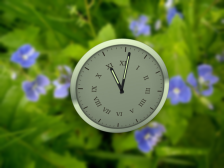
h=11 m=1
